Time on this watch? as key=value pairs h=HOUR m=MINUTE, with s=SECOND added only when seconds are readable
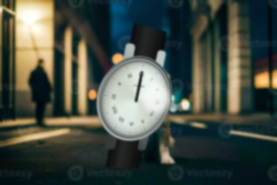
h=12 m=0
